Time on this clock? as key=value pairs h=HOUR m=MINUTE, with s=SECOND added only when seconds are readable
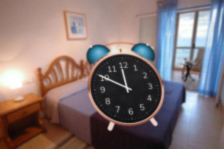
h=11 m=50
